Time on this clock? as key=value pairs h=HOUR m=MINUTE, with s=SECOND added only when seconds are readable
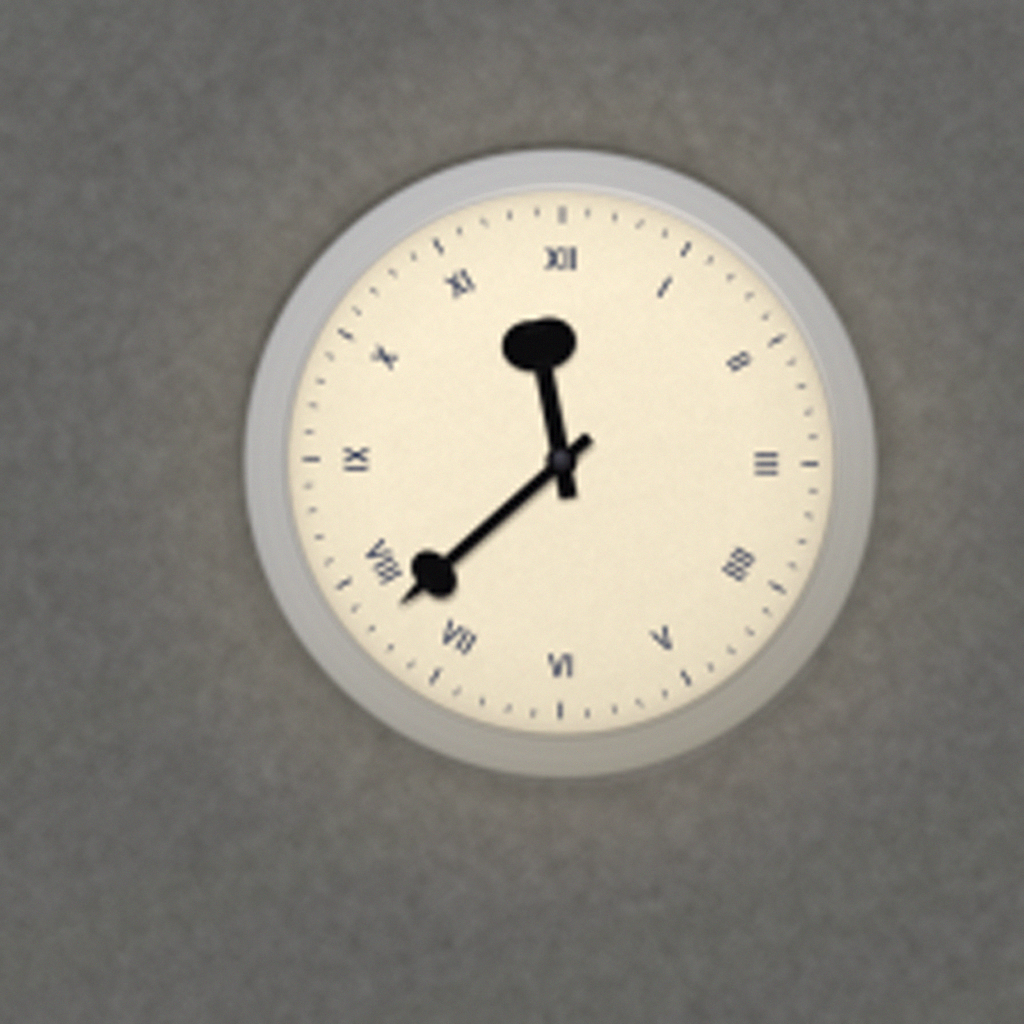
h=11 m=38
